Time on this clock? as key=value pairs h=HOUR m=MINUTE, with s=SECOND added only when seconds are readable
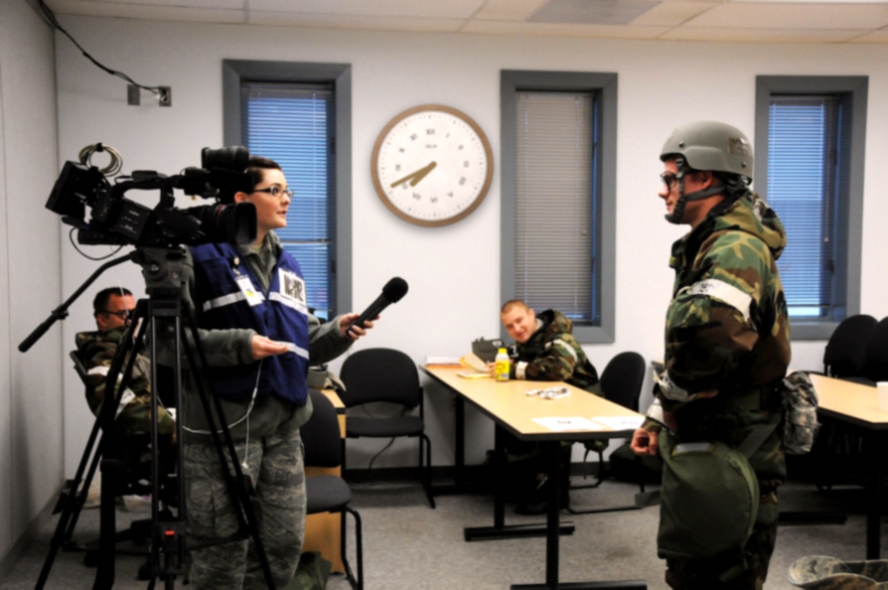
h=7 m=41
